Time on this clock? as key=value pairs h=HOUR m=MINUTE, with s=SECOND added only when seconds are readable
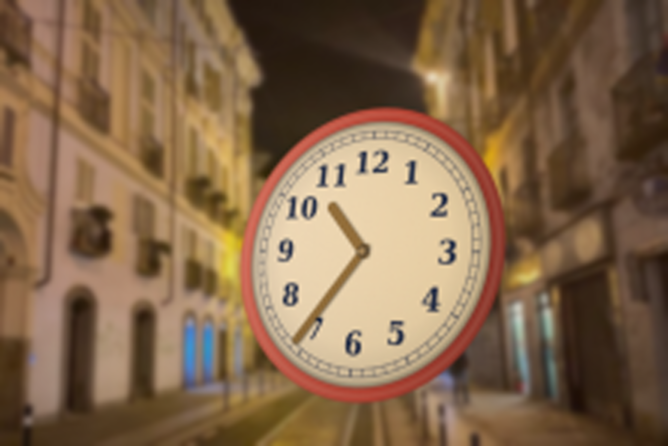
h=10 m=36
